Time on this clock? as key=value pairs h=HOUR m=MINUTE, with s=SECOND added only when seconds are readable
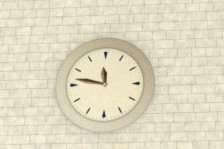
h=11 m=47
